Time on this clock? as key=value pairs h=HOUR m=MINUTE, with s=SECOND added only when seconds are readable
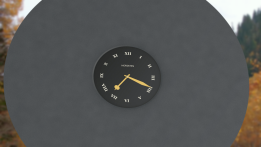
h=7 m=19
